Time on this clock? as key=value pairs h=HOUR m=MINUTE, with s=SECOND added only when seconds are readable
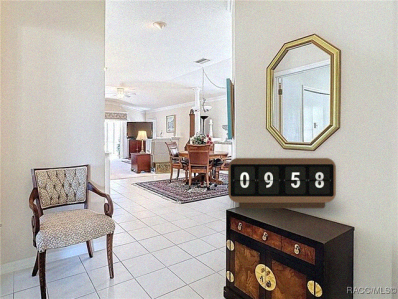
h=9 m=58
